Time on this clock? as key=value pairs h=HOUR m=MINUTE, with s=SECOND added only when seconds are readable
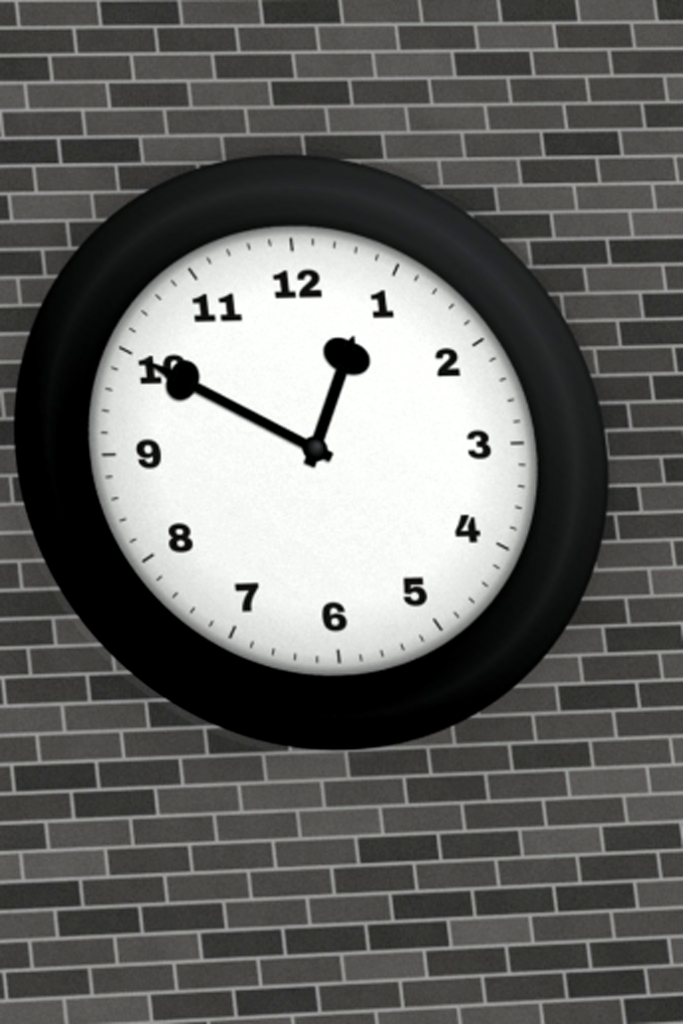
h=12 m=50
